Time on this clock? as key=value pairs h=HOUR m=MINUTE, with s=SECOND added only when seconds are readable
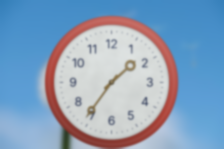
h=1 m=36
